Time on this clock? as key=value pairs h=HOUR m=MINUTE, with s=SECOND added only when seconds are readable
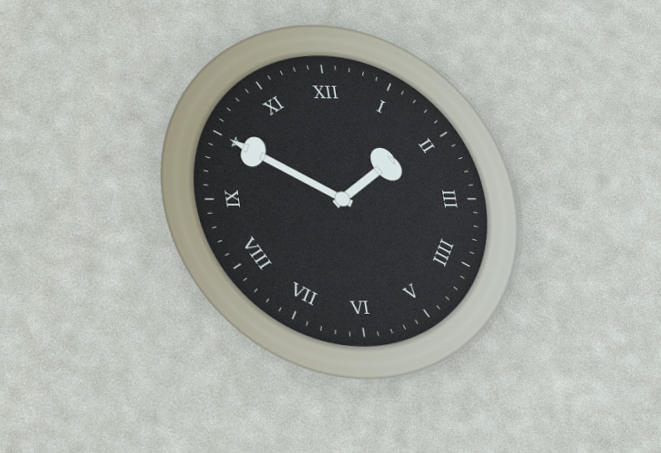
h=1 m=50
